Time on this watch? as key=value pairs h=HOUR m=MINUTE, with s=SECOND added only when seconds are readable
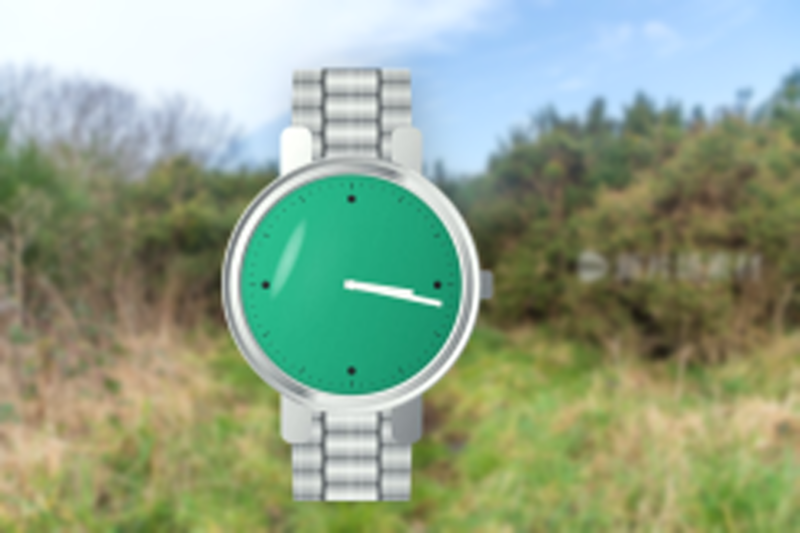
h=3 m=17
